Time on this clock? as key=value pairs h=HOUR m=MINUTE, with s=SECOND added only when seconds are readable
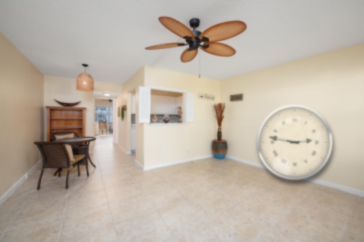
h=2 m=47
